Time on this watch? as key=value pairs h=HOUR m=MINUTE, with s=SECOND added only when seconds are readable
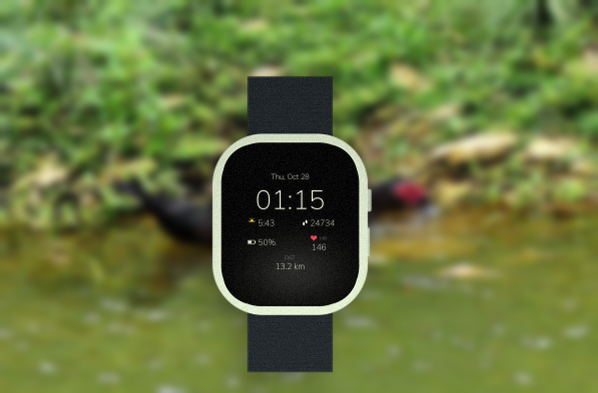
h=1 m=15
